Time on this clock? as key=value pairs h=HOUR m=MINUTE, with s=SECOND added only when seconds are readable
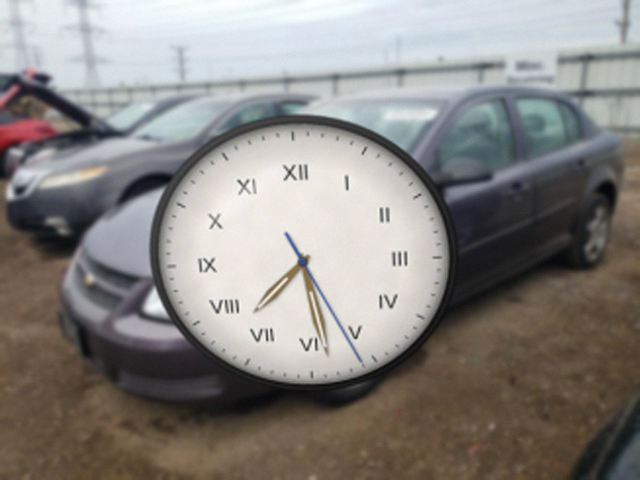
h=7 m=28 s=26
